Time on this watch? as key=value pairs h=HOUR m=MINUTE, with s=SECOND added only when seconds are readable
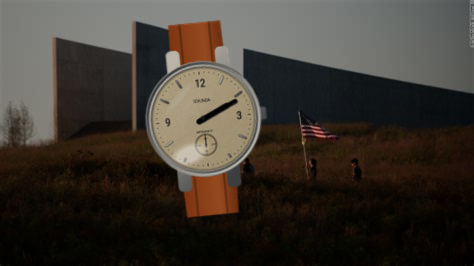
h=2 m=11
